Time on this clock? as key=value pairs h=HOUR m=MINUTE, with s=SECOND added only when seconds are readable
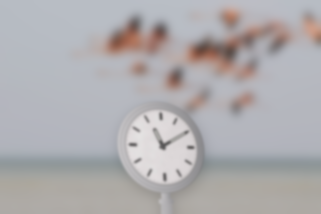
h=11 m=10
